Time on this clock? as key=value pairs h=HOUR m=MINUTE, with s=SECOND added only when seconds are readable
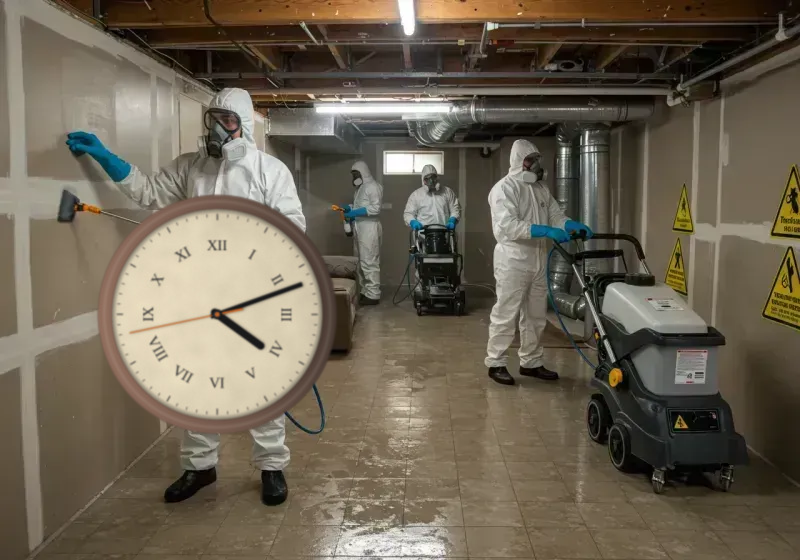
h=4 m=11 s=43
